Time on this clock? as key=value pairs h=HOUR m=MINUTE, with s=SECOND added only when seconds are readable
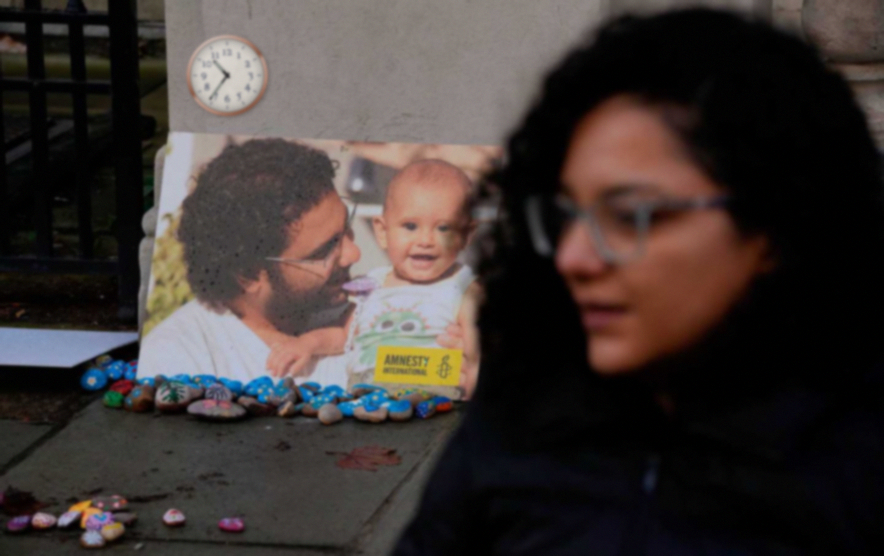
h=10 m=36
